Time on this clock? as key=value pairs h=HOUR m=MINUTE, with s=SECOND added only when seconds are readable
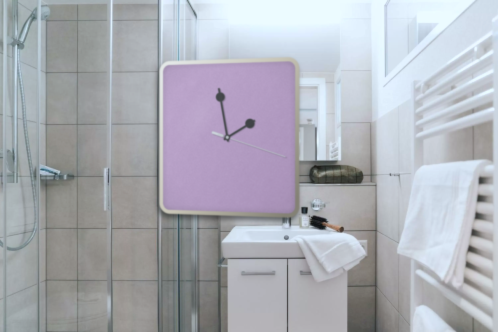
h=1 m=58 s=18
